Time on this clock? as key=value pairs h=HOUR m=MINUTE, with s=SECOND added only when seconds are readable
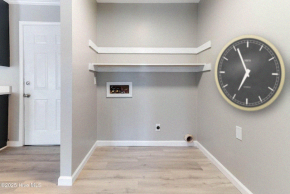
h=6 m=56
